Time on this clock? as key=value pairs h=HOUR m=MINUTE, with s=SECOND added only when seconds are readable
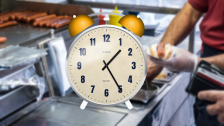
h=1 m=25
